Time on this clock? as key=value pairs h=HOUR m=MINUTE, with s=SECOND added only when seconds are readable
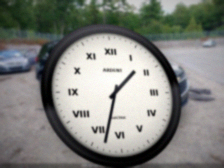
h=1 m=33
